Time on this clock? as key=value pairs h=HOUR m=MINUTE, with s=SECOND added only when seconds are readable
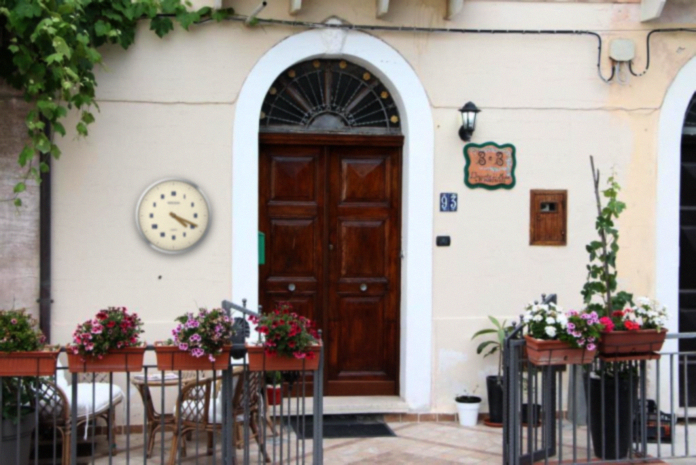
h=4 m=19
